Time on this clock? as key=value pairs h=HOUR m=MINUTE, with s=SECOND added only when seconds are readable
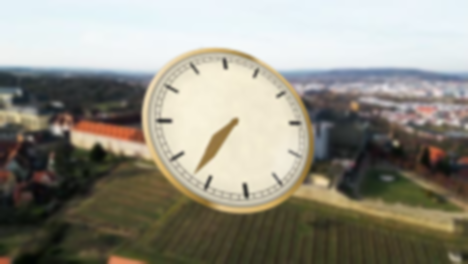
h=7 m=37
